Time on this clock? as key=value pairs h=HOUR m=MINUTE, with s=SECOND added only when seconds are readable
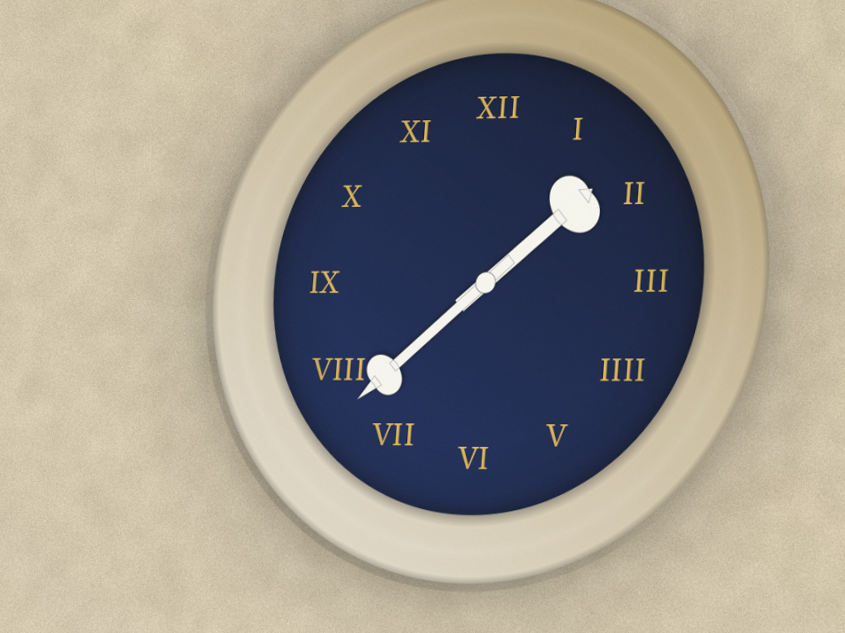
h=1 m=38
